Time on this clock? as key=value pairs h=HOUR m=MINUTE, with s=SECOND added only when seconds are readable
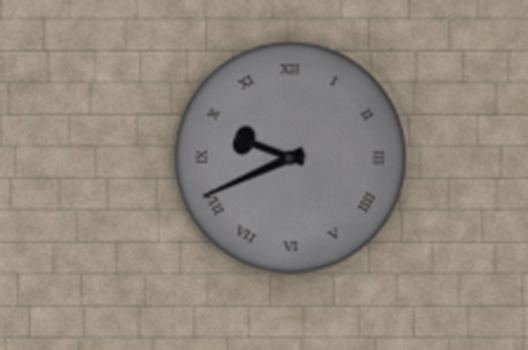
h=9 m=41
